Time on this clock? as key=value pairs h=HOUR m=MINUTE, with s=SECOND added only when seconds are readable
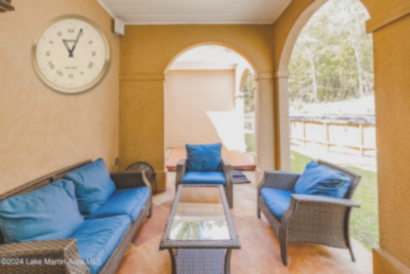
h=11 m=4
